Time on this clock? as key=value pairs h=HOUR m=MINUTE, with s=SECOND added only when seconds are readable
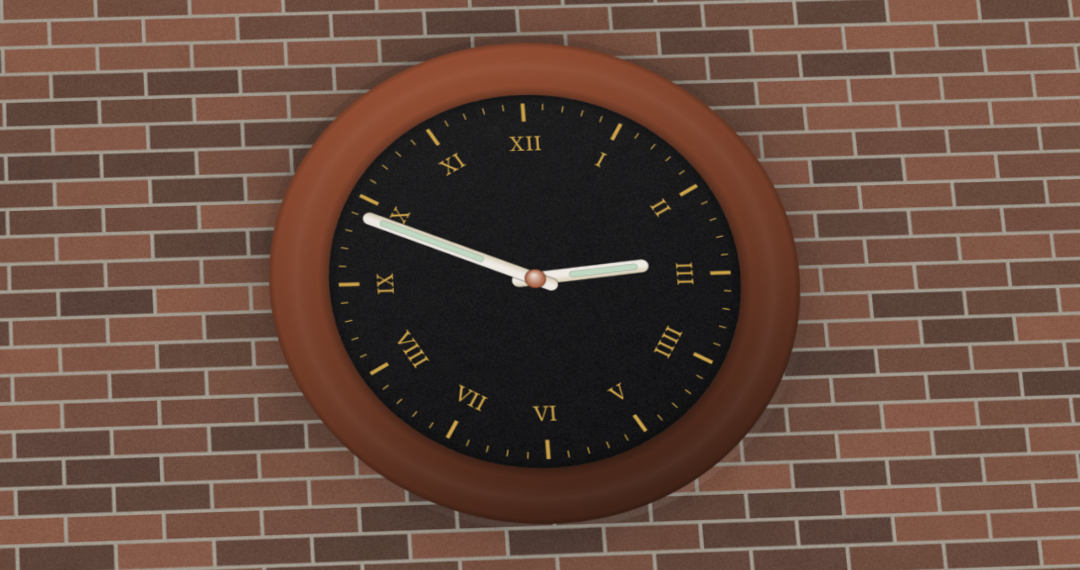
h=2 m=49
